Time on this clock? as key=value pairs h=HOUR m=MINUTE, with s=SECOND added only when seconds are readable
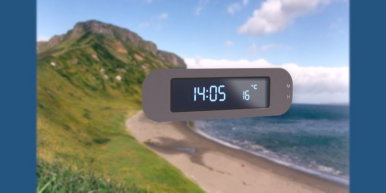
h=14 m=5
